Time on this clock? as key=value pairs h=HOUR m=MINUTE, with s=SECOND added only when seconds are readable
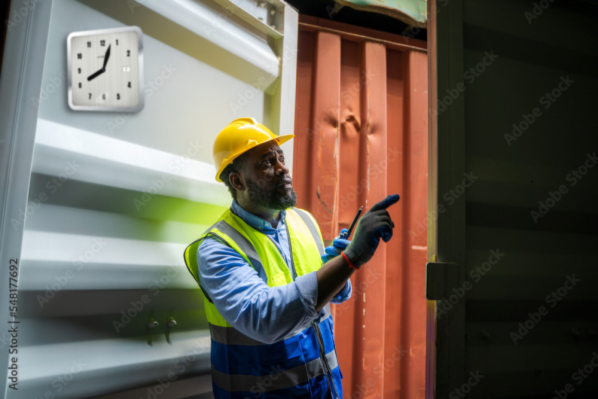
h=8 m=3
